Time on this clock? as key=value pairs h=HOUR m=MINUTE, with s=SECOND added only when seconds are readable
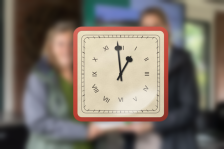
h=12 m=59
